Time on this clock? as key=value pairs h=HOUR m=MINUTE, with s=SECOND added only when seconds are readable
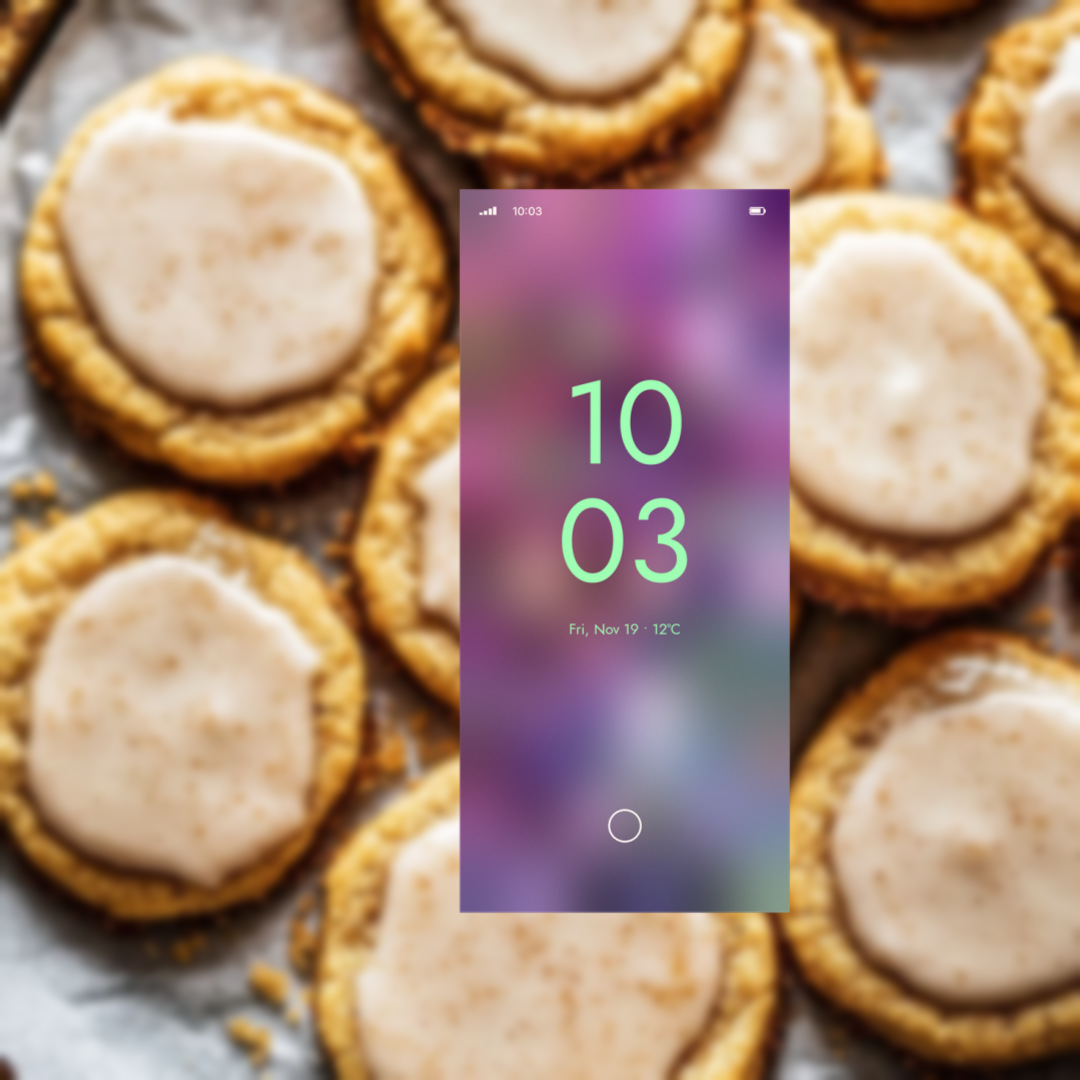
h=10 m=3
